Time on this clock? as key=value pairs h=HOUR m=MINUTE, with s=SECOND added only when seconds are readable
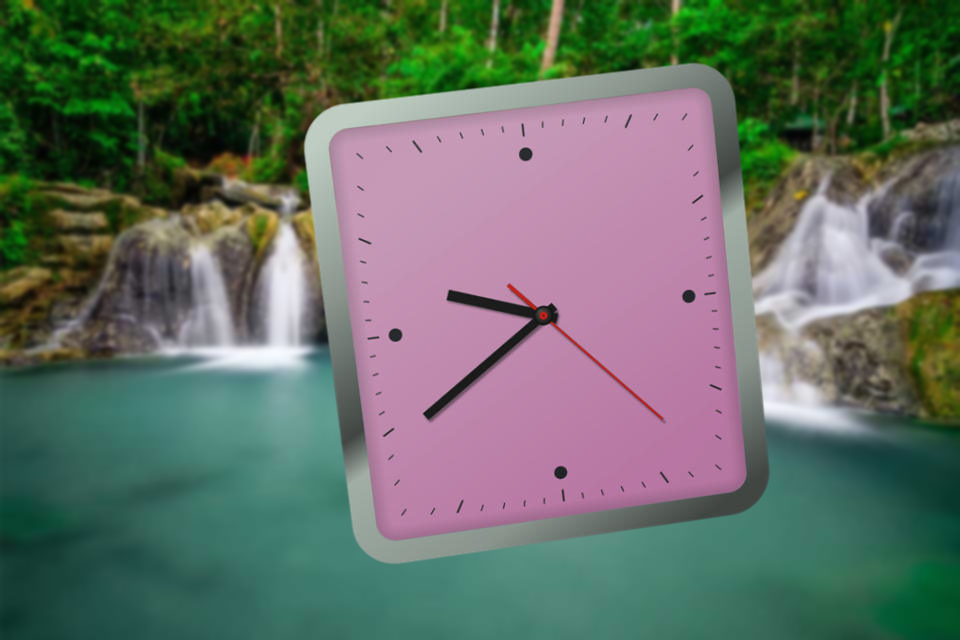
h=9 m=39 s=23
